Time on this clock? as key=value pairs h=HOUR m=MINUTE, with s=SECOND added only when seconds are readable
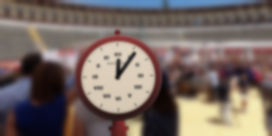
h=12 m=6
